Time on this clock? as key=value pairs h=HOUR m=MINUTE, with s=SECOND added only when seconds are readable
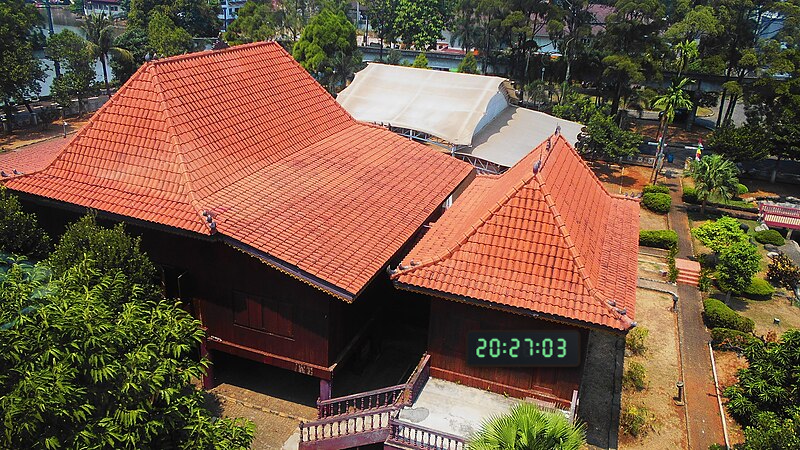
h=20 m=27 s=3
